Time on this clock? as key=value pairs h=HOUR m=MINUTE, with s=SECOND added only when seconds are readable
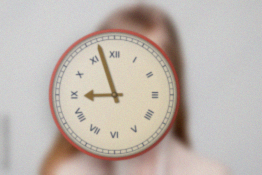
h=8 m=57
